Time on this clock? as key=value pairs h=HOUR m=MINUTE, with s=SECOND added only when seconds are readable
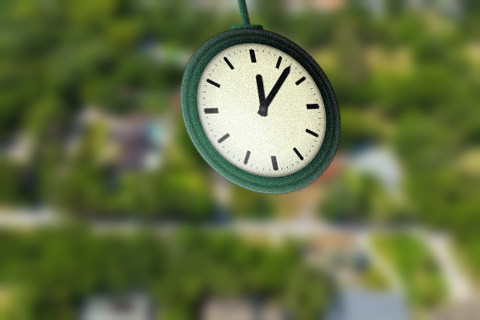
h=12 m=7
